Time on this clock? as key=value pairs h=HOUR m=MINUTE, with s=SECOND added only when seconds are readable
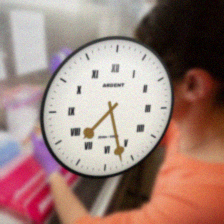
h=7 m=27
